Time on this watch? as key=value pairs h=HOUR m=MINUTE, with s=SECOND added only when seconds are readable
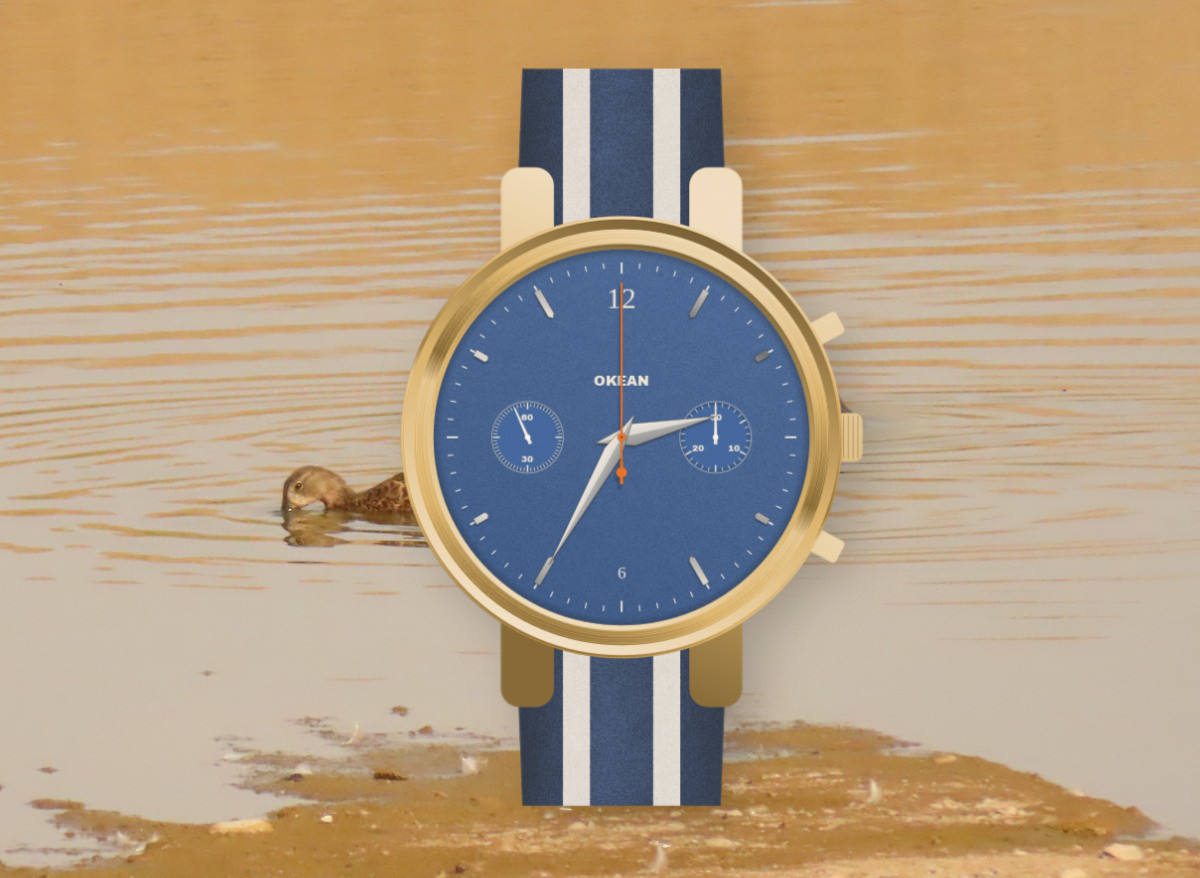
h=2 m=34 s=56
